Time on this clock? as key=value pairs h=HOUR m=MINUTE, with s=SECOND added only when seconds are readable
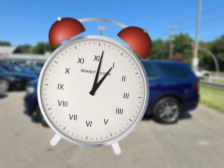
h=1 m=1
